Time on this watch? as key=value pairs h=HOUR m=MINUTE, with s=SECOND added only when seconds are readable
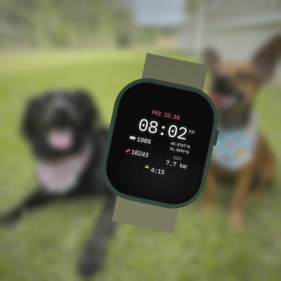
h=8 m=2
